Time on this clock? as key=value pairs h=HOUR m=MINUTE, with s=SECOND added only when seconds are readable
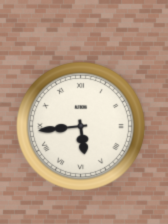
h=5 m=44
